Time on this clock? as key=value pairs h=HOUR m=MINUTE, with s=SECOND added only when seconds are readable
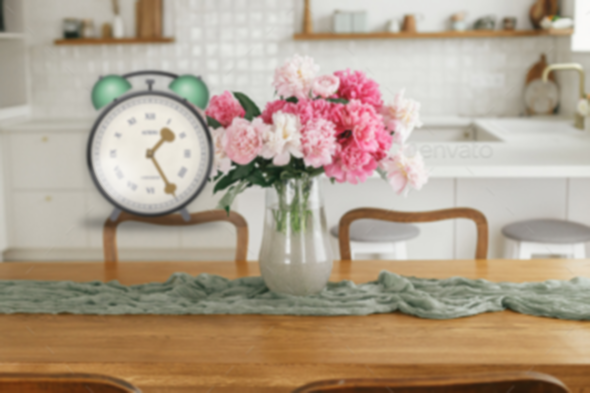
h=1 m=25
